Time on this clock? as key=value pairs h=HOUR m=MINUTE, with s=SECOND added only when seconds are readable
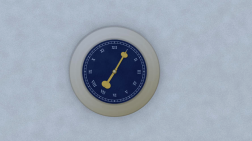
h=7 m=5
